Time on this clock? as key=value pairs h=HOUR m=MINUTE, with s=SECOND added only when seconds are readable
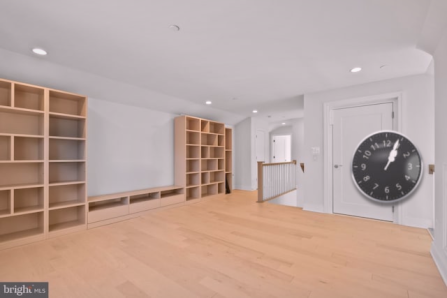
h=1 m=4
